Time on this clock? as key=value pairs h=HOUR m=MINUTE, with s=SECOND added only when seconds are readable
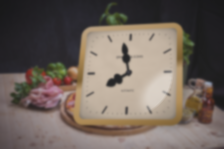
h=7 m=58
